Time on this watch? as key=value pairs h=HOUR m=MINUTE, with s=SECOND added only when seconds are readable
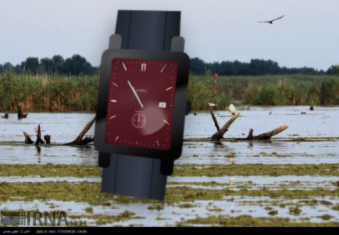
h=10 m=54
